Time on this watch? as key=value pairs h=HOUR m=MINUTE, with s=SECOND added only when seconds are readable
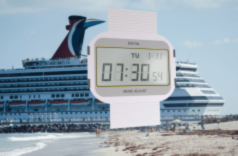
h=7 m=30
